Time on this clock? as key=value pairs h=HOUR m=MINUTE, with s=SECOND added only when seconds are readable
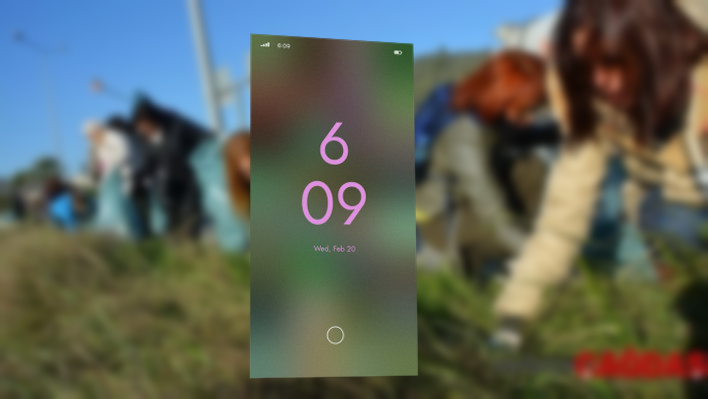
h=6 m=9
